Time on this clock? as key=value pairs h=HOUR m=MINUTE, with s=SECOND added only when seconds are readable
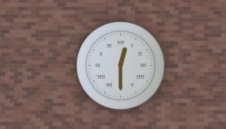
h=12 m=30
